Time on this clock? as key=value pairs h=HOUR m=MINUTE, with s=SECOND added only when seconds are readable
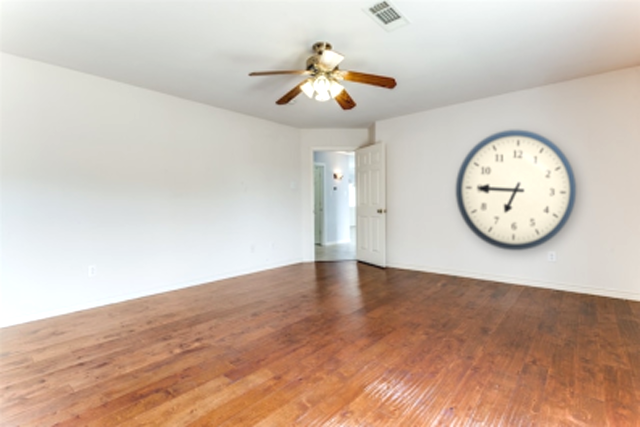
h=6 m=45
